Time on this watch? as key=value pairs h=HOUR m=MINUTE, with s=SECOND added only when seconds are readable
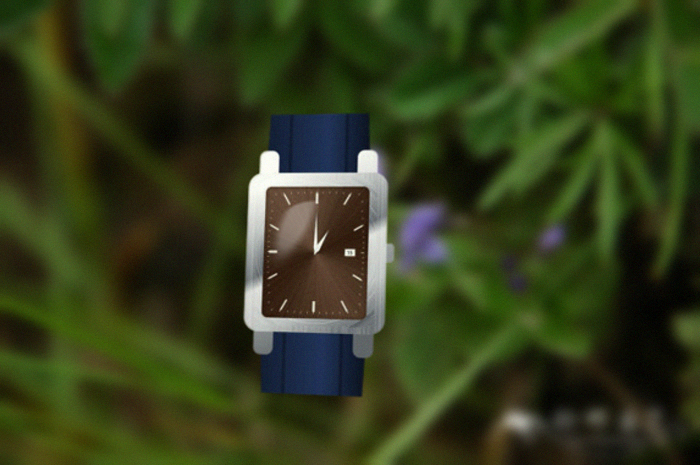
h=1 m=0
